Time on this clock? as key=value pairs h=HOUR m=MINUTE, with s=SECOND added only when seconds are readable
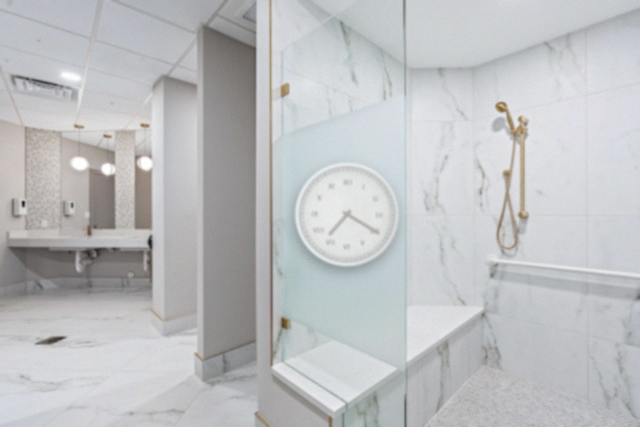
h=7 m=20
